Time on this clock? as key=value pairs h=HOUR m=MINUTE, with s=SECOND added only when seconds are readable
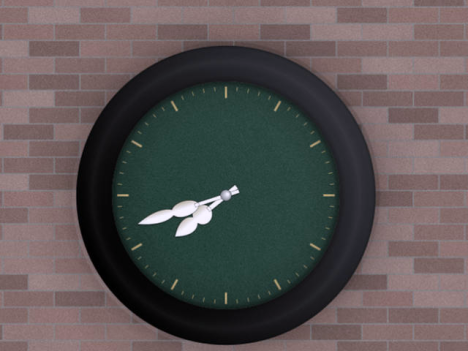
h=7 m=42
